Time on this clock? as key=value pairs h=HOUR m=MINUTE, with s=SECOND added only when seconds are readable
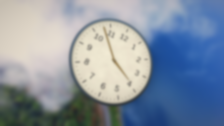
h=3 m=53
